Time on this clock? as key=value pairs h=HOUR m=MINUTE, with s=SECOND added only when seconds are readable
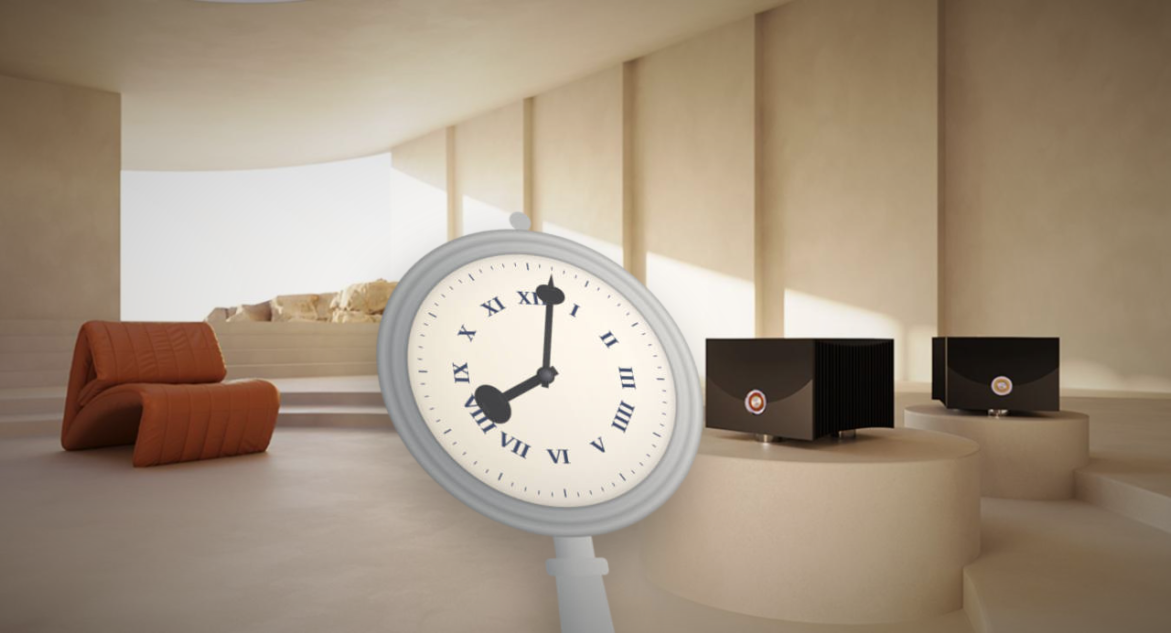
h=8 m=2
